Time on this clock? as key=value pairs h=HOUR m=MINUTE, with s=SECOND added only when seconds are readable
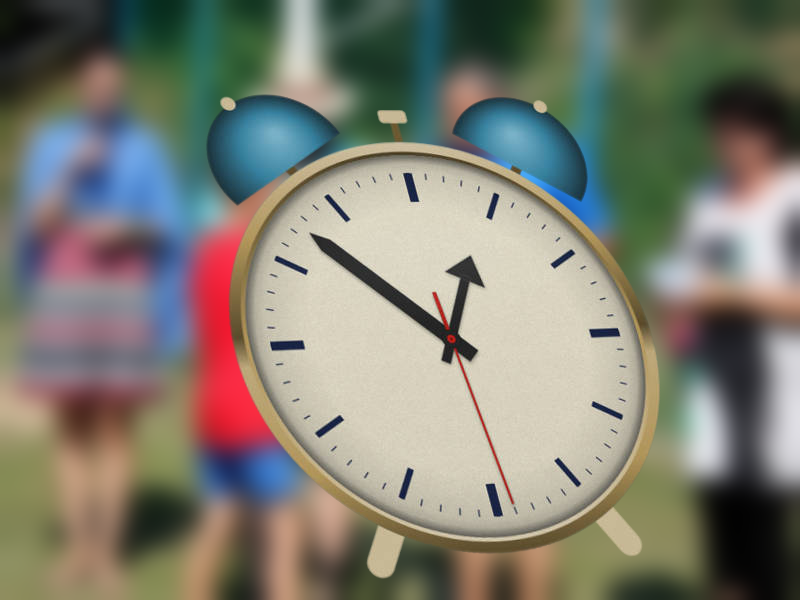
h=12 m=52 s=29
